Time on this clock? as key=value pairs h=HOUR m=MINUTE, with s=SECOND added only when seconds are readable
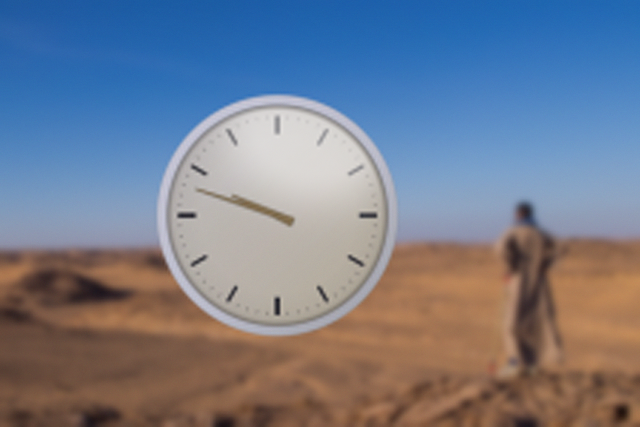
h=9 m=48
